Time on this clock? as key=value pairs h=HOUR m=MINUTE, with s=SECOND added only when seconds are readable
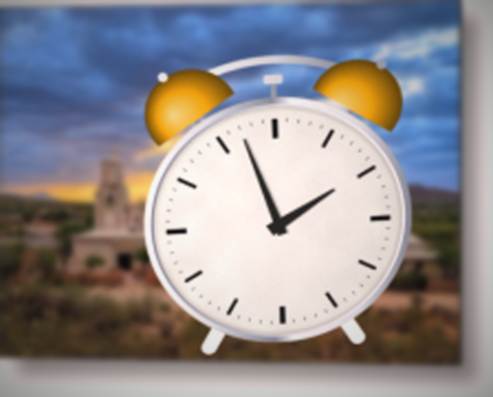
h=1 m=57
